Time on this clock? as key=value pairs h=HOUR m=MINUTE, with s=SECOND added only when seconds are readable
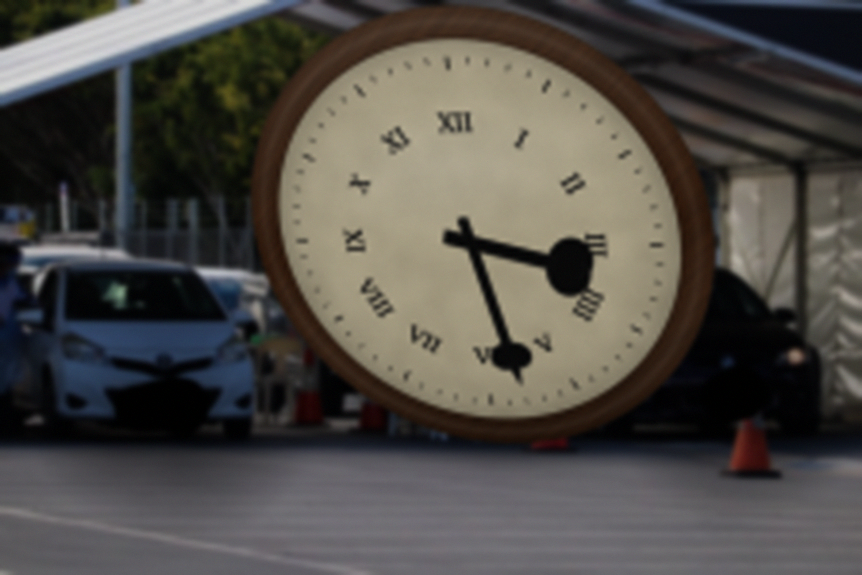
h=3 m=28
